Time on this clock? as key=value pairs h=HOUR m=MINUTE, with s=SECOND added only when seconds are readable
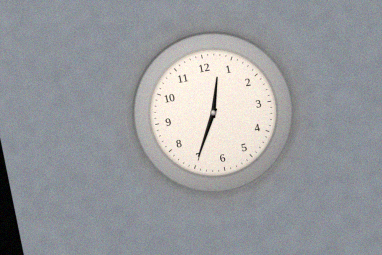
h=12 m=35
